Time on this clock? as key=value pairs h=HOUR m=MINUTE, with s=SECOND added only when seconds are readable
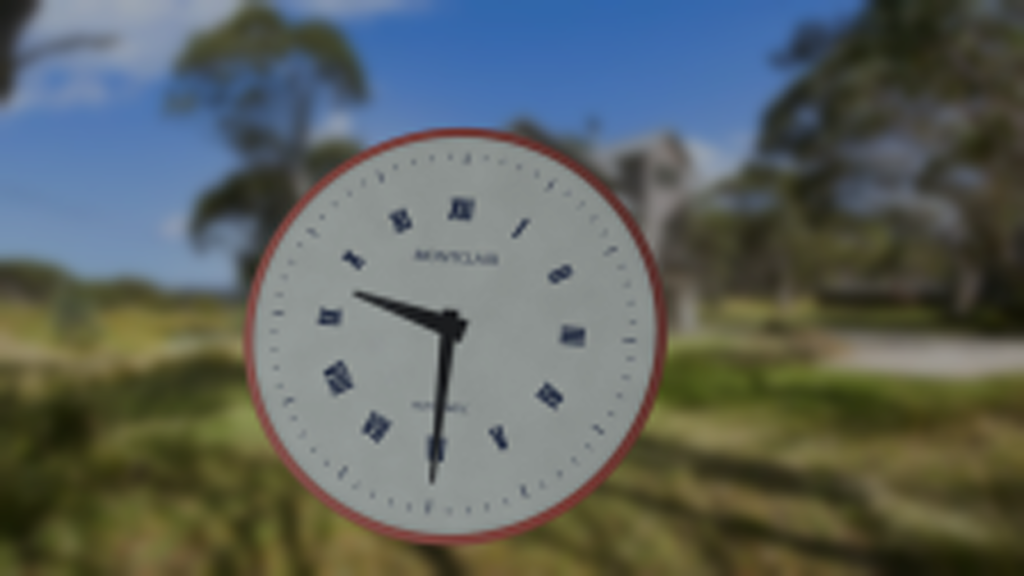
h=9 m=30
